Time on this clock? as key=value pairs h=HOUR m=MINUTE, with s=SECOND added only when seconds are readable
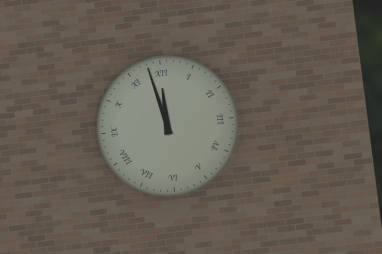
h=11 m=58
